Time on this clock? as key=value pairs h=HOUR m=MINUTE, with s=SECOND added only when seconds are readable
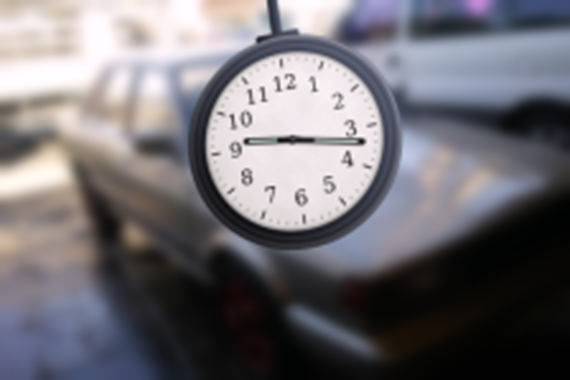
h=9 m=17
